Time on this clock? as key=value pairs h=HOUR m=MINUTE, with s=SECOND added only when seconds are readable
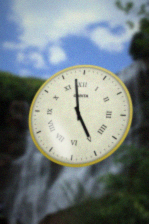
h=4 m=58
